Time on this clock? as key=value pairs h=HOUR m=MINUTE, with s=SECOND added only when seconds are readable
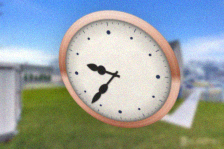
h=9 m=37
